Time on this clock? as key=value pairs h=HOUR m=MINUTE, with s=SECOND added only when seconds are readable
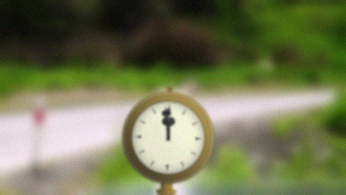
h=11 m=59
